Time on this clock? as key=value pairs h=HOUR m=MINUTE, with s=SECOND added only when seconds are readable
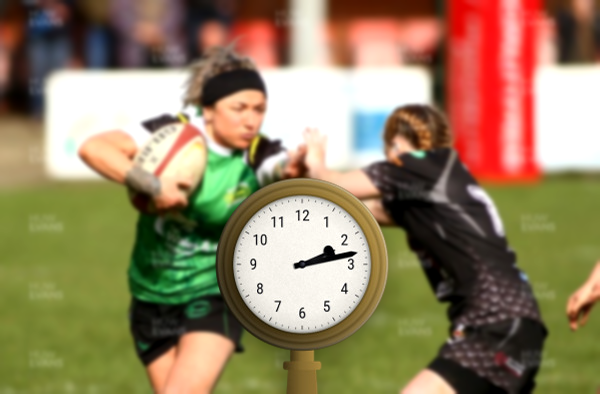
h=2 m=13
